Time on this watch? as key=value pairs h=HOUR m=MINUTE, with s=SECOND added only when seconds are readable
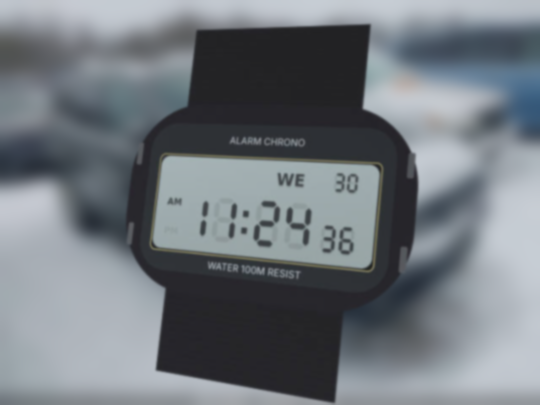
h=11 m=24 s=36
